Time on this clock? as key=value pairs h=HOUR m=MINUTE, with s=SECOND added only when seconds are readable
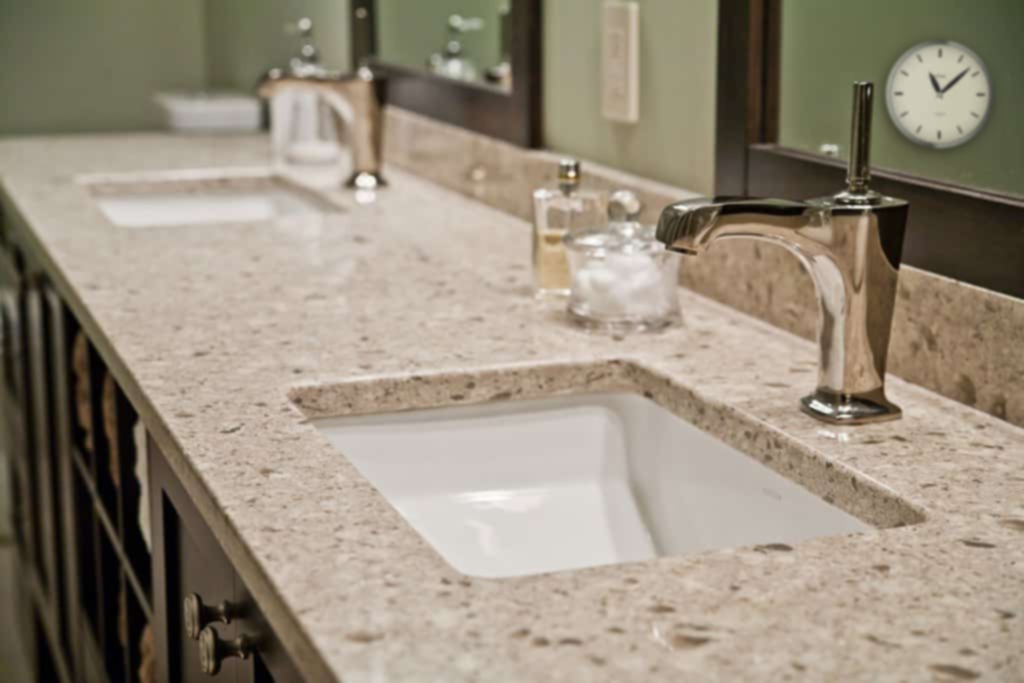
h=11 m=8
